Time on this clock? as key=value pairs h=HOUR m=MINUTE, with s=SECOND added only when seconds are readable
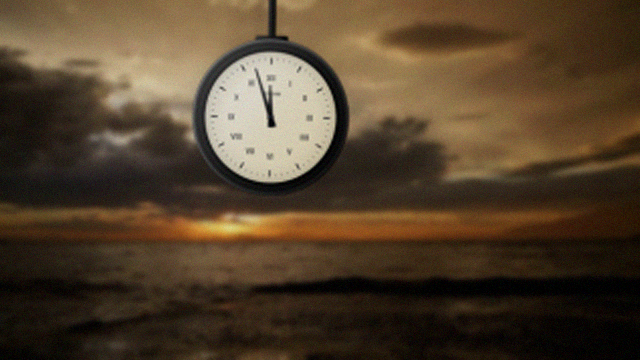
h=11 m=57
